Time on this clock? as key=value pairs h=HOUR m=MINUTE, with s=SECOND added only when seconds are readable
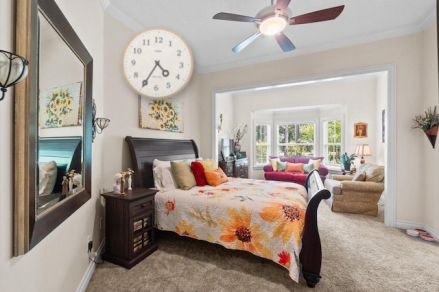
h=4 m=35
